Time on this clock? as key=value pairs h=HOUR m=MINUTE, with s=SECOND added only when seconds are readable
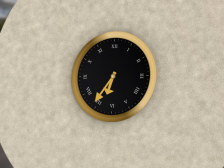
h=6 m=36
